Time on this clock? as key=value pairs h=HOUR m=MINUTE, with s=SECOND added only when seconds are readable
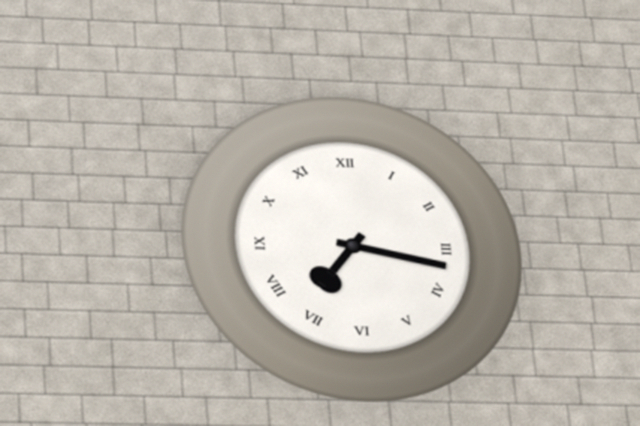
h=7 m=17
